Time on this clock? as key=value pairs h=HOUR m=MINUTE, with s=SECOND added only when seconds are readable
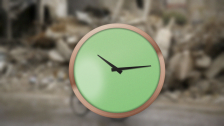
h=10 m=14
